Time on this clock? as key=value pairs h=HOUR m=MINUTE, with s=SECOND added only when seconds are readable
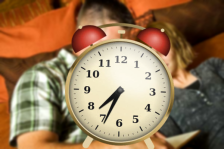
h=7 m=34
